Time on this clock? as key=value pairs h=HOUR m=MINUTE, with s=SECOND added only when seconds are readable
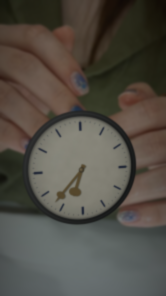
h=6 m=37
